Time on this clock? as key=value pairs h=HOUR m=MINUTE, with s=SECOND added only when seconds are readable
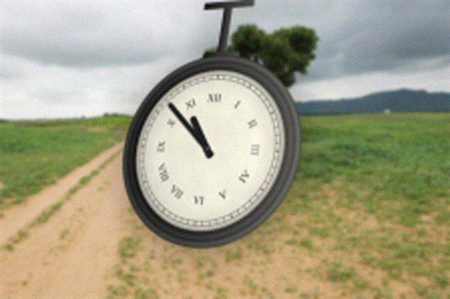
h=10 m=52
